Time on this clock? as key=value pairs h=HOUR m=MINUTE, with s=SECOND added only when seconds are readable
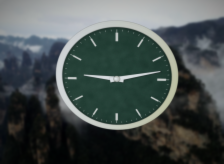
h=9 m=13
